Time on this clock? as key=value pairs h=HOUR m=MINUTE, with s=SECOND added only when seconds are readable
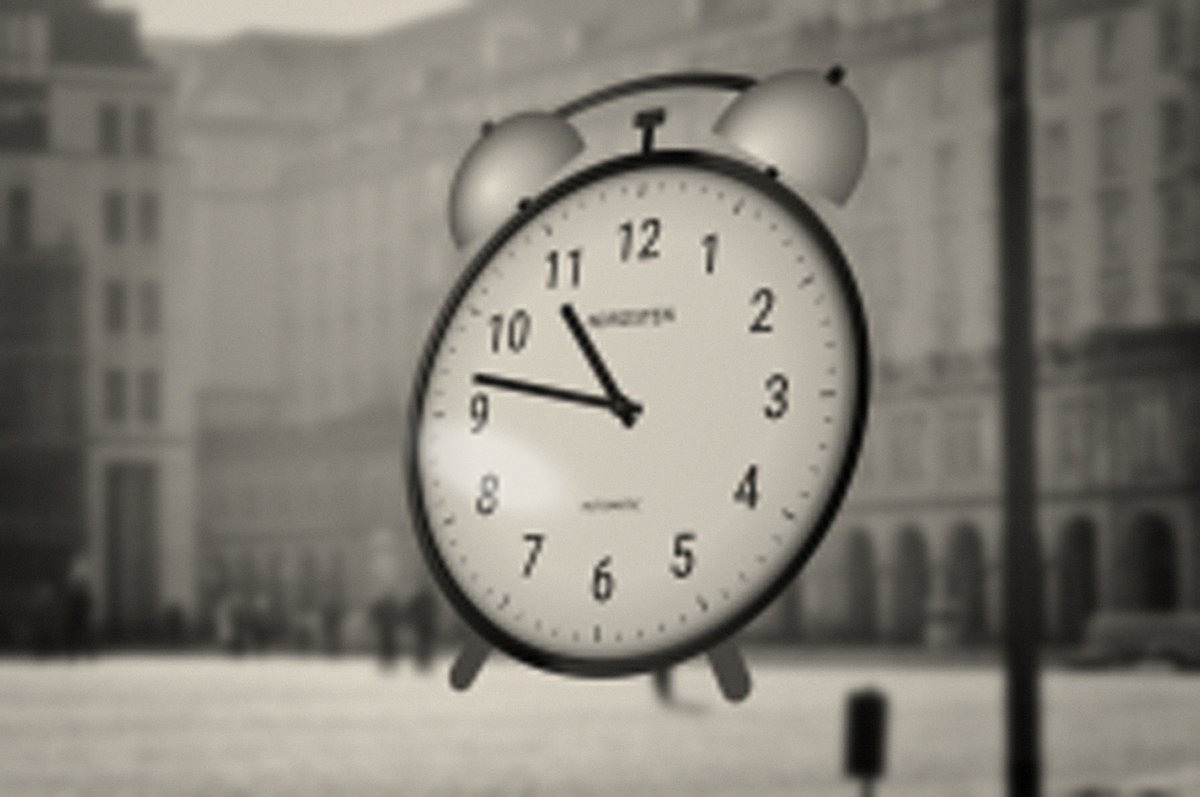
h=10 m=47
